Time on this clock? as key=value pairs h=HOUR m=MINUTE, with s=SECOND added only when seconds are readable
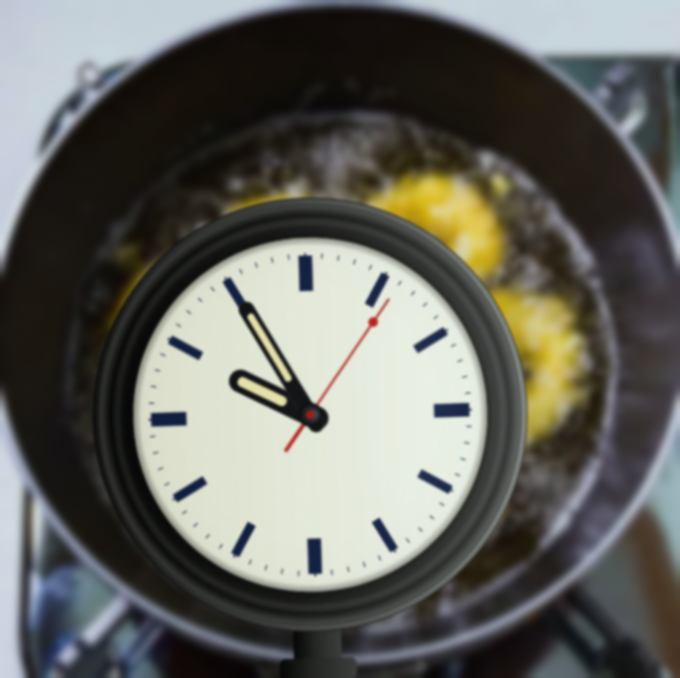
h=9 m=55 s=6
